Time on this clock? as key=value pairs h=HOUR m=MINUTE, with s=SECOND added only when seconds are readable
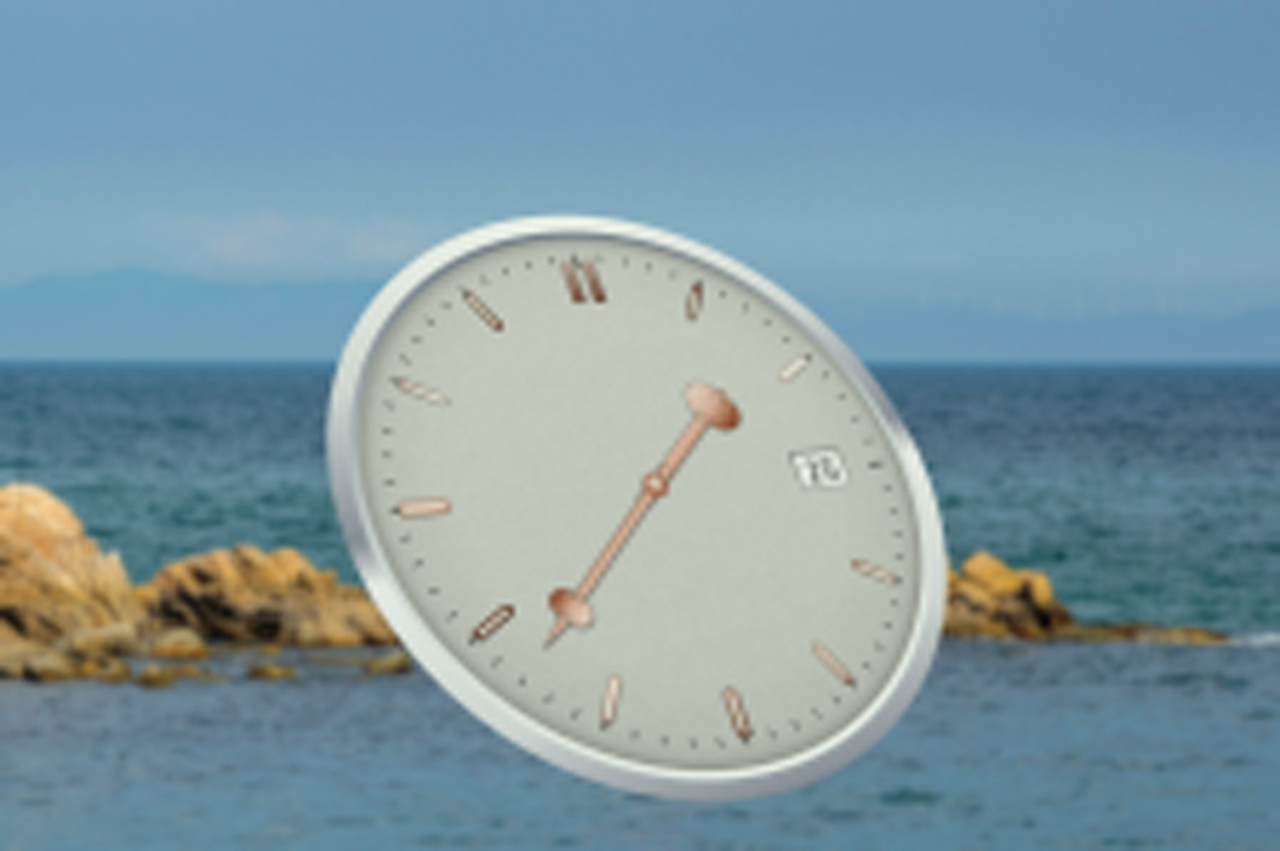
h=1 m=38
